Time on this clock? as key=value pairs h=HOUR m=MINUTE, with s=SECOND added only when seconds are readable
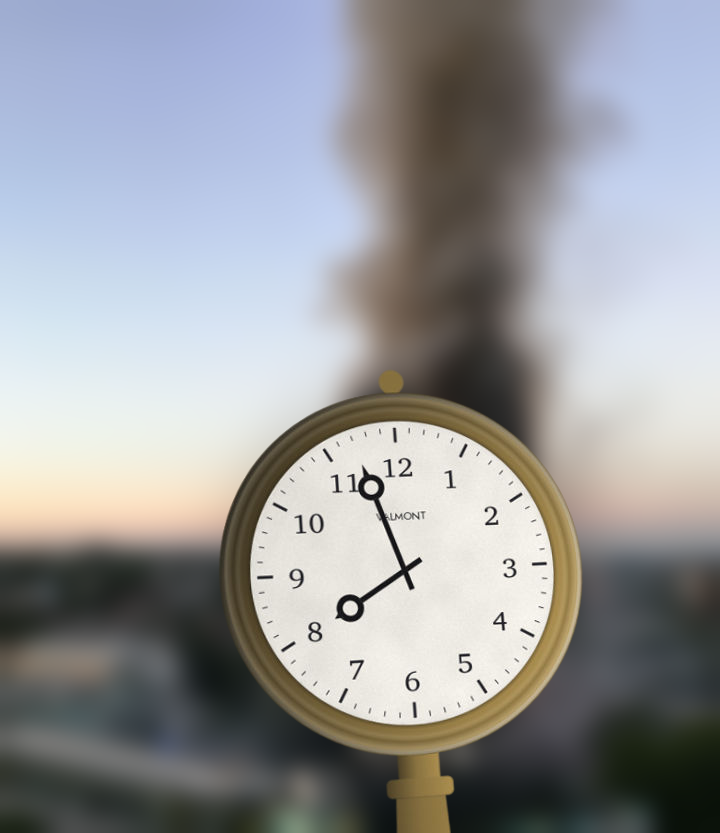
h=7 m=57
